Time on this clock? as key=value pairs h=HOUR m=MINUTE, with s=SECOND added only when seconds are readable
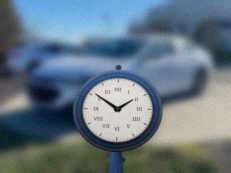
h=1 m=51
